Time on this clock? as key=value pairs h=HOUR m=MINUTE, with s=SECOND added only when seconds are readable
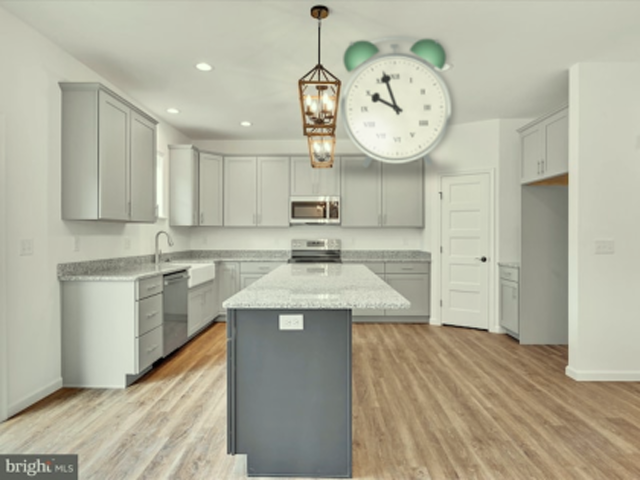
h=9 m=57
